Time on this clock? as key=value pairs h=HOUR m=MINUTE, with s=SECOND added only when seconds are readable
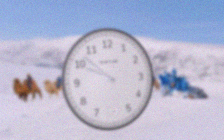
h=9 m=52
